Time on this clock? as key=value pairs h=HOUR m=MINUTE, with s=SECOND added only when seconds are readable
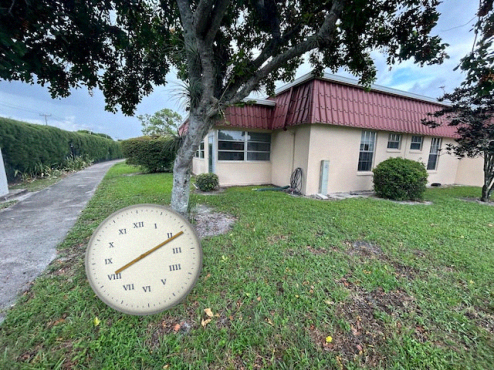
h=8 m=11
